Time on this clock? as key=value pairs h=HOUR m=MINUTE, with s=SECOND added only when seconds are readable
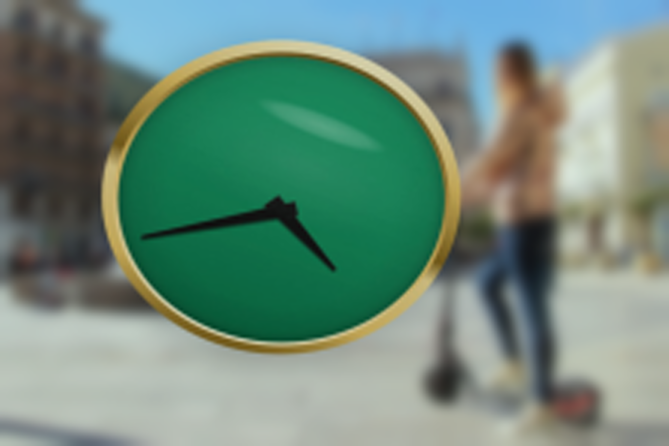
h=4 m=43
